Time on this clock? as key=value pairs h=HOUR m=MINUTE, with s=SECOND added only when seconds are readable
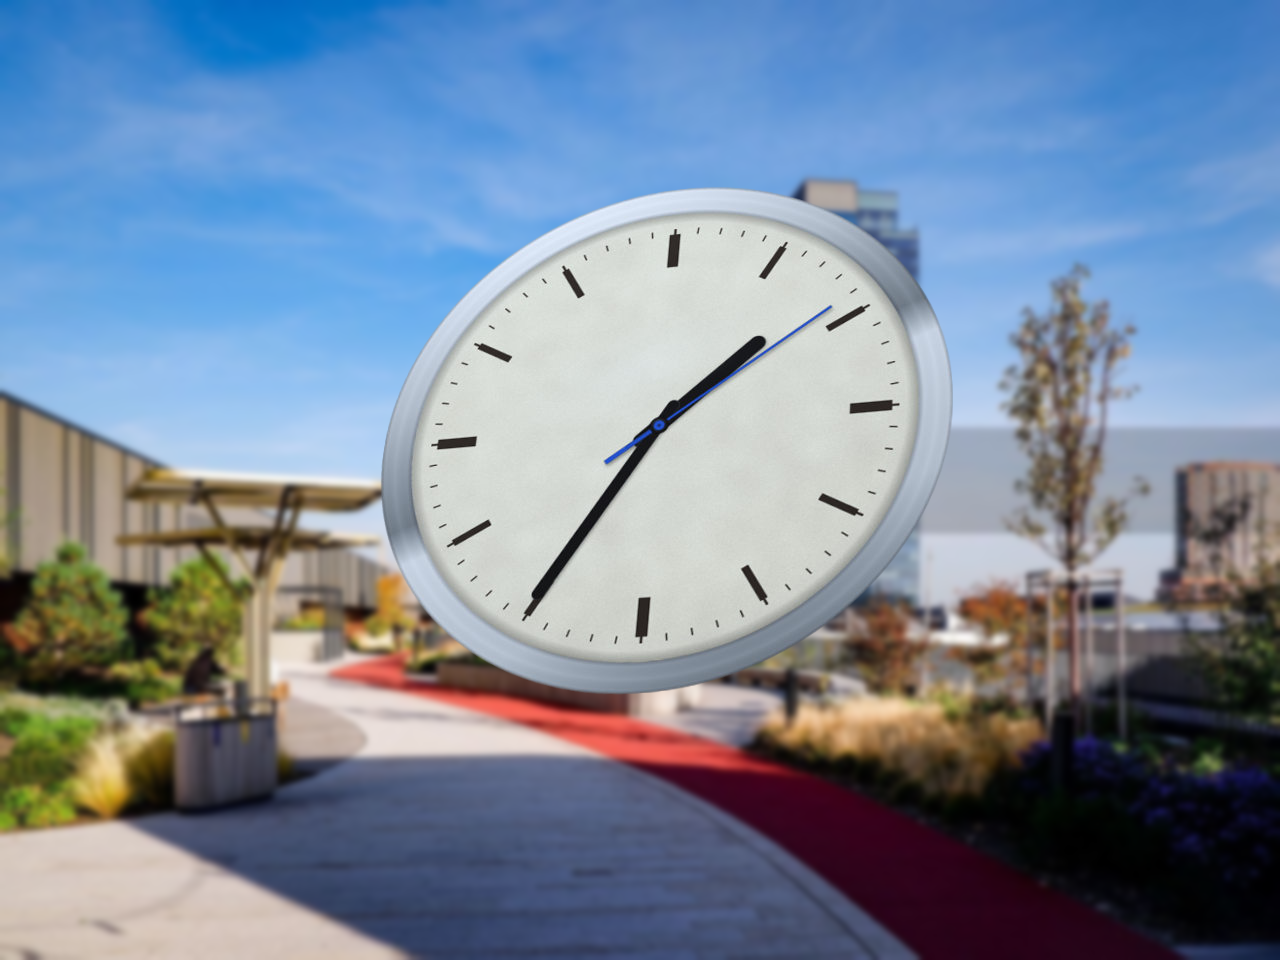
h=1 m=35 s=9
